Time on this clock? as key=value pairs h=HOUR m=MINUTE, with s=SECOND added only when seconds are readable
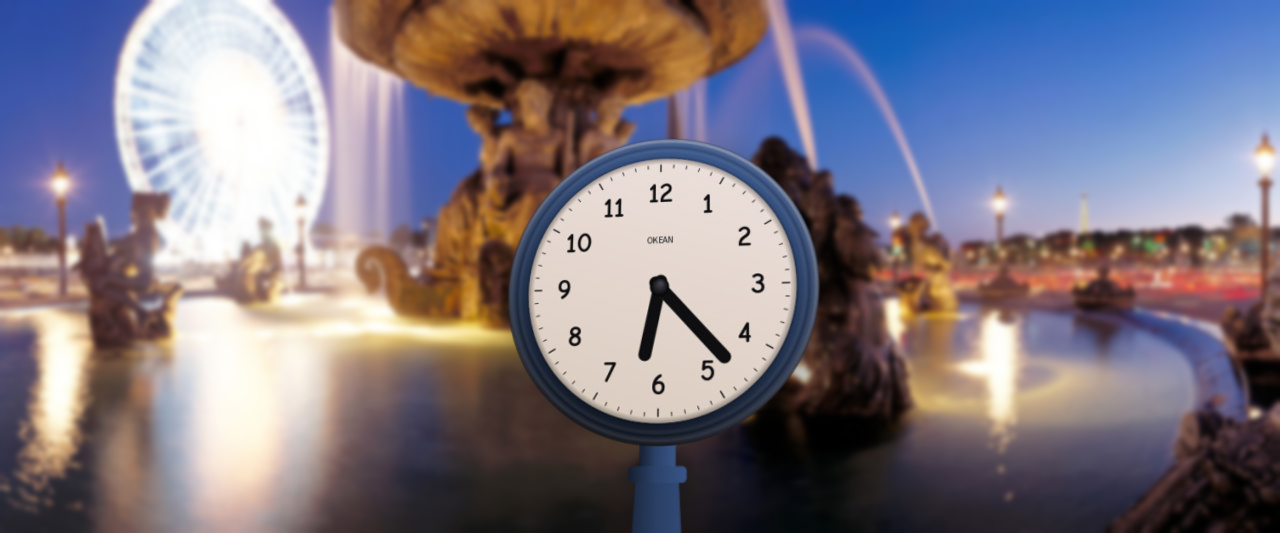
h=6 m=23
